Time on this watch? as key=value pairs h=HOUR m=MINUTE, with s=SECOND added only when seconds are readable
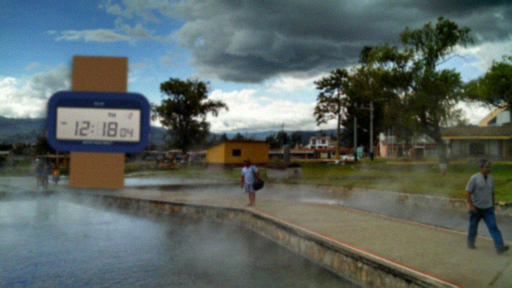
h=12 m=18
